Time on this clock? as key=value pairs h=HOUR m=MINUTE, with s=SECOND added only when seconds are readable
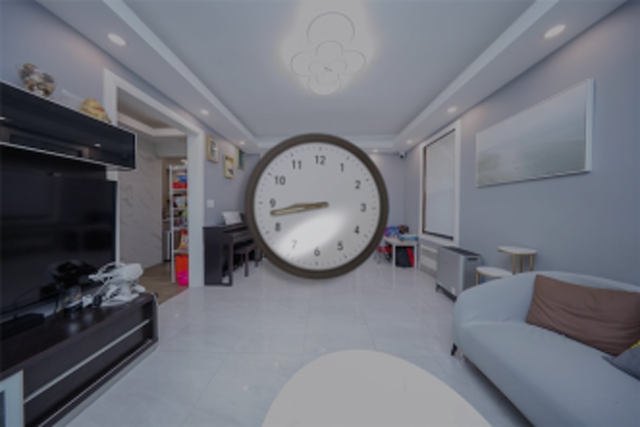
h=8 m=43
